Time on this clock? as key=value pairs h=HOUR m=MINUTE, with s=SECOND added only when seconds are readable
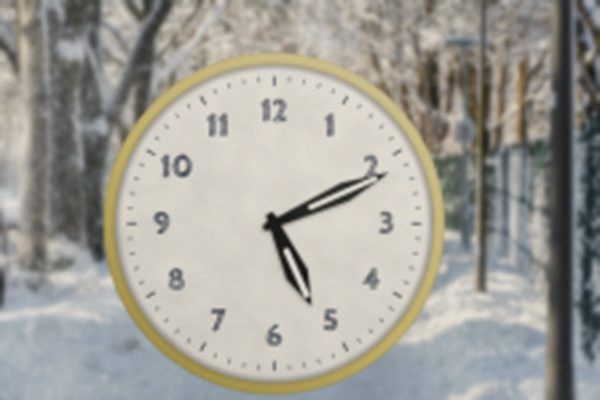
h=5 m=11
